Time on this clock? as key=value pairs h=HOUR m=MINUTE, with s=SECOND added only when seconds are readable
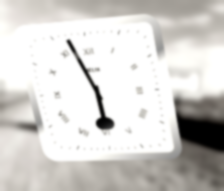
h=5 m=57
